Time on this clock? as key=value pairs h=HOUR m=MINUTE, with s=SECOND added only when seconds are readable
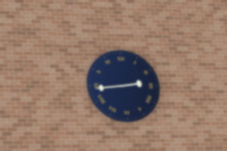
h=2 m=44
